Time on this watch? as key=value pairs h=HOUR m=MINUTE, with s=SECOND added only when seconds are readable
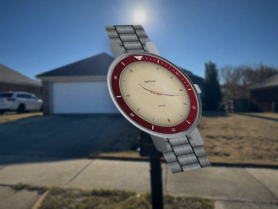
h=10 m=17
